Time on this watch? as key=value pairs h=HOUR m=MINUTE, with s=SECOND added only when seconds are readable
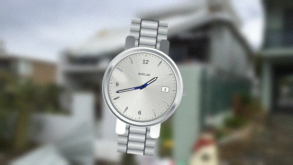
h=1 m=42
